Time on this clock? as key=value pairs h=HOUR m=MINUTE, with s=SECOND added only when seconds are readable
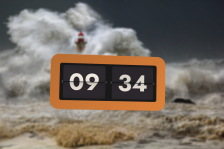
h=9 m=34
